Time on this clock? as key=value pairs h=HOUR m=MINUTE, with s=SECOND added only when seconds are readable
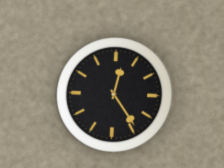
h=12 m=24
